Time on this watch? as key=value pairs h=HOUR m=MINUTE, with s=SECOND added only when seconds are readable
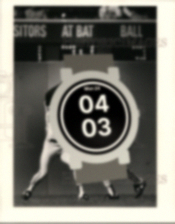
h=4 m=3
